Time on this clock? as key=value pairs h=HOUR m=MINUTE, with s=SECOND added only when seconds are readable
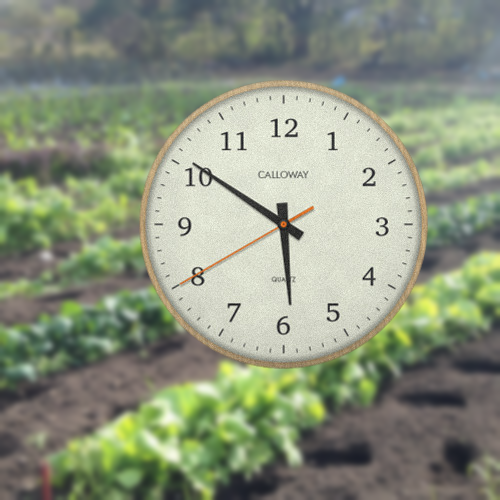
h=5 m=50 s=40
